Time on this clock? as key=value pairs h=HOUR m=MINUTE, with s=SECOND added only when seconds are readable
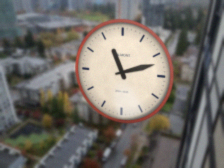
h=11 m=12
